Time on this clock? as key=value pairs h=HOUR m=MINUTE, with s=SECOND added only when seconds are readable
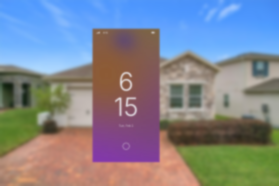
h=6 m=15
